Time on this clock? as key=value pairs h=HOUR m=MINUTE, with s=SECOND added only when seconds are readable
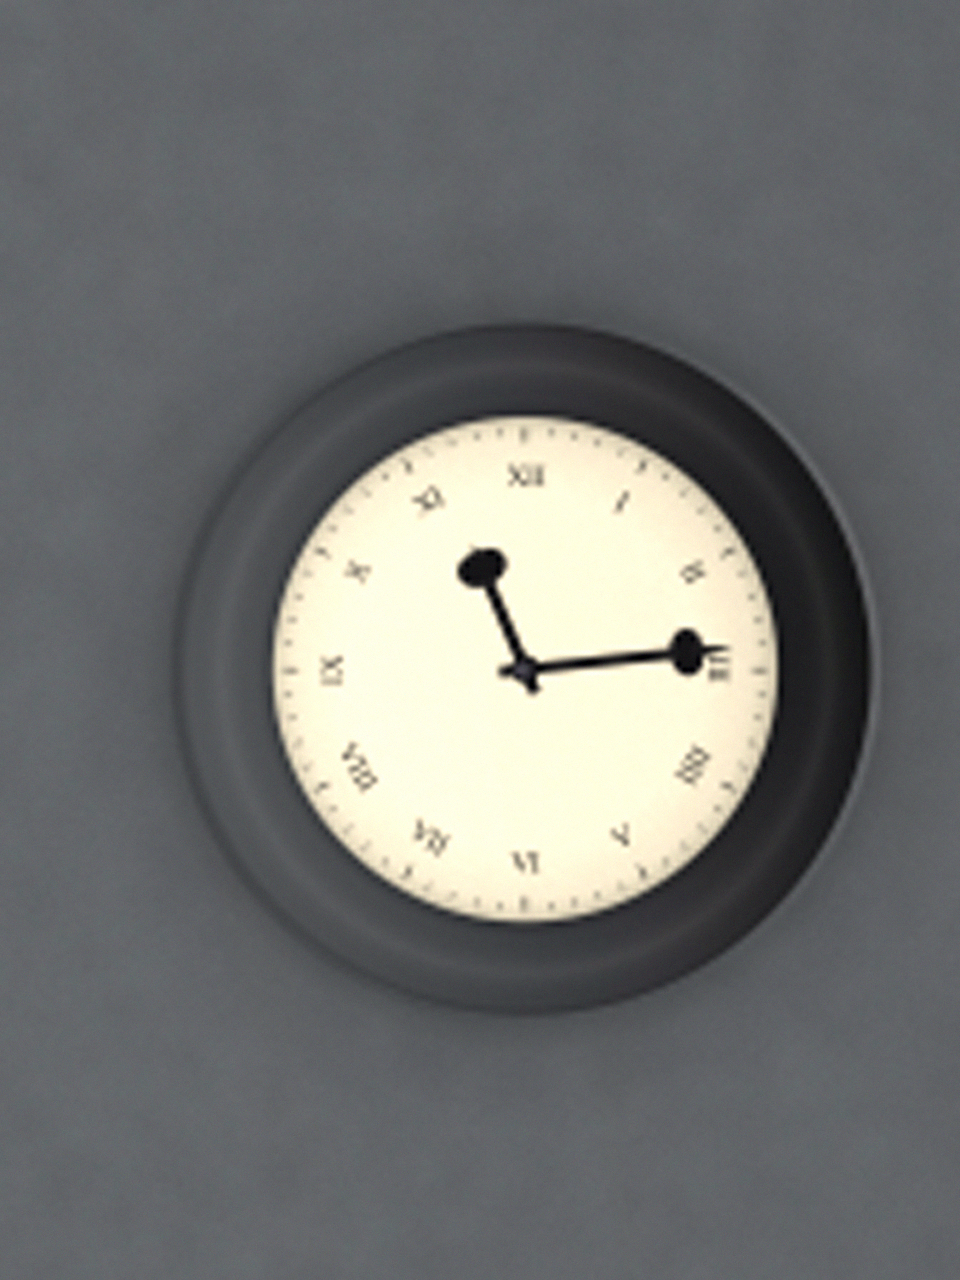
h=11 m=14
